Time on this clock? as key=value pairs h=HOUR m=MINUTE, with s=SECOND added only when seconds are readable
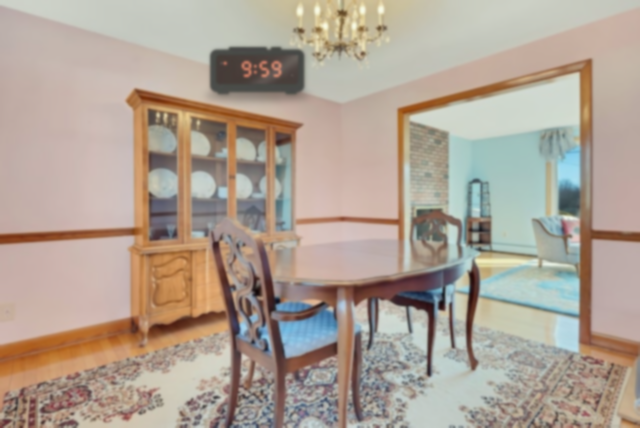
h=9 m=59
